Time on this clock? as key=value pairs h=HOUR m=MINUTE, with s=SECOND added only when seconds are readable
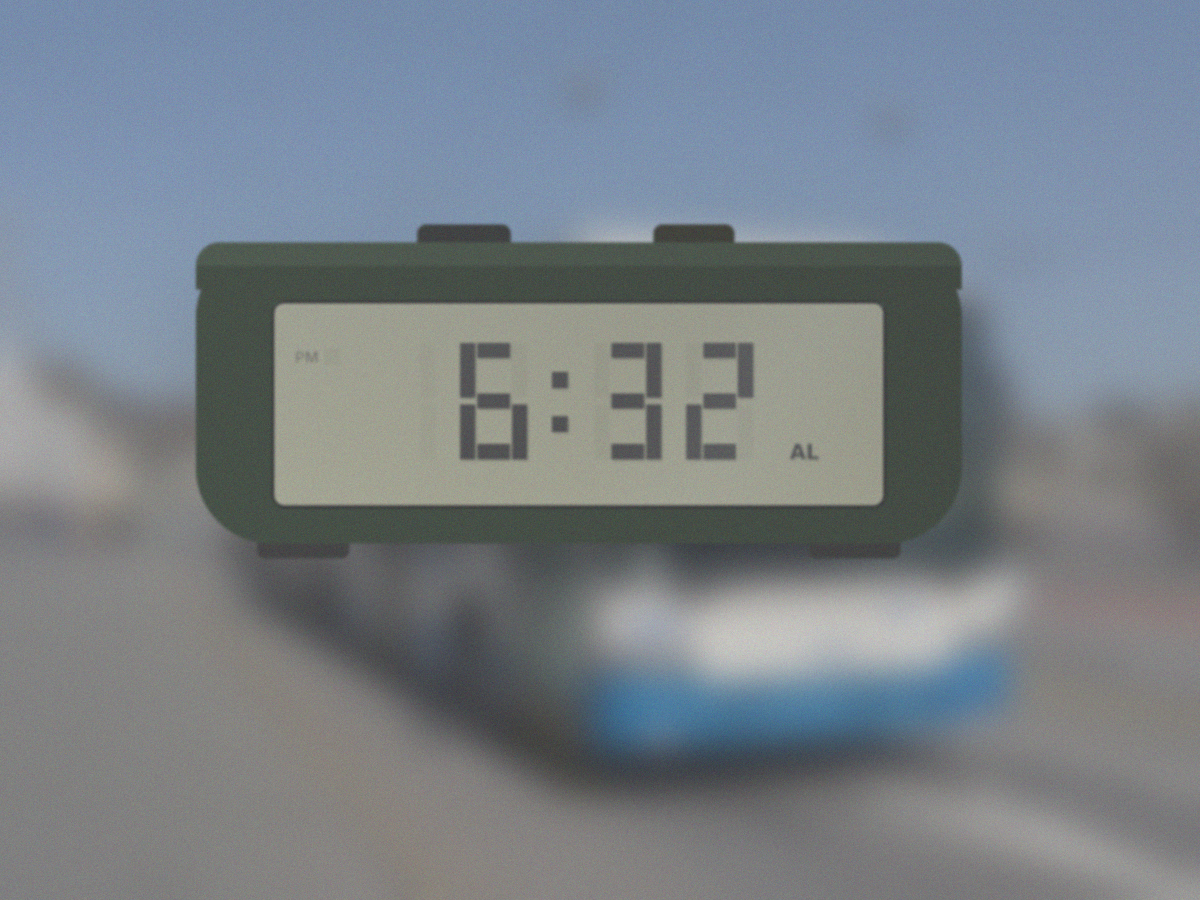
h=6 m=32
